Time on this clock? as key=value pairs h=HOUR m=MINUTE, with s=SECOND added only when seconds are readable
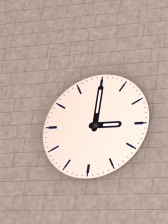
h=3 m=0
